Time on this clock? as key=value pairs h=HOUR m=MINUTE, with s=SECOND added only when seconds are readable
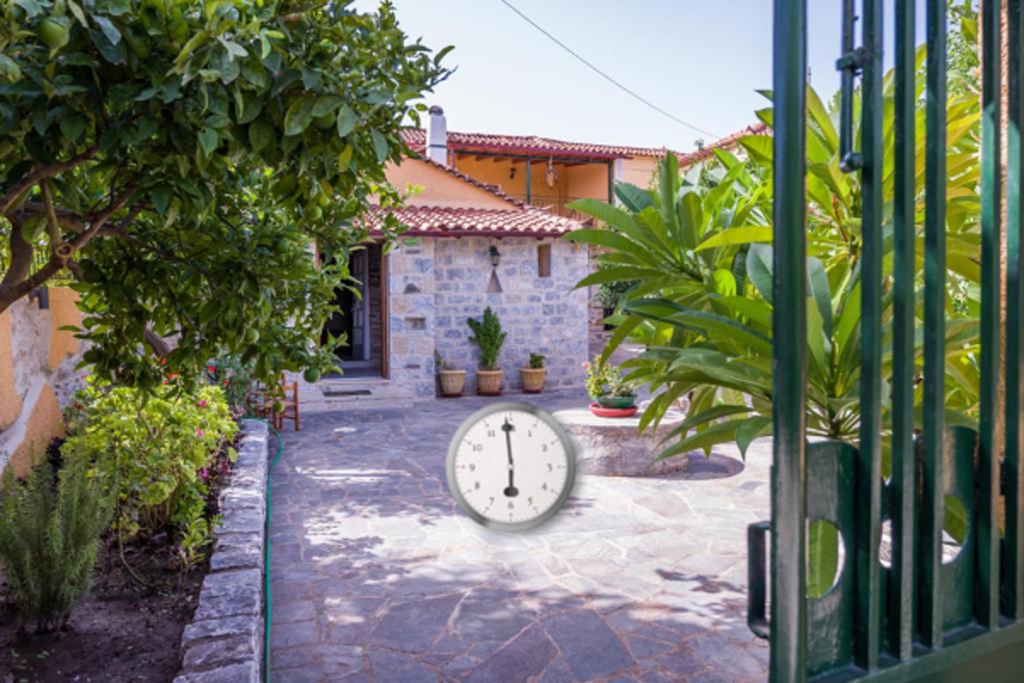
h=5 m=59
